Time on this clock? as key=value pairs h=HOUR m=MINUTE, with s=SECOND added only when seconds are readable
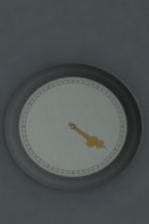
h=4 m=21
